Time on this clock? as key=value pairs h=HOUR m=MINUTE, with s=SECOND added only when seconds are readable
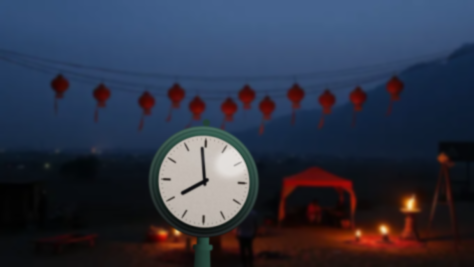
h=7 m=59
